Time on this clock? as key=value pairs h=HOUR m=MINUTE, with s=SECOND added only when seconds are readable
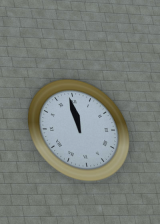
h=11 m=59
